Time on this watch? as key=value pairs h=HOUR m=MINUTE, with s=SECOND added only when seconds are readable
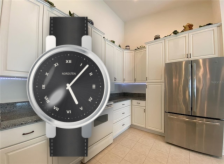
h=5 m=7
